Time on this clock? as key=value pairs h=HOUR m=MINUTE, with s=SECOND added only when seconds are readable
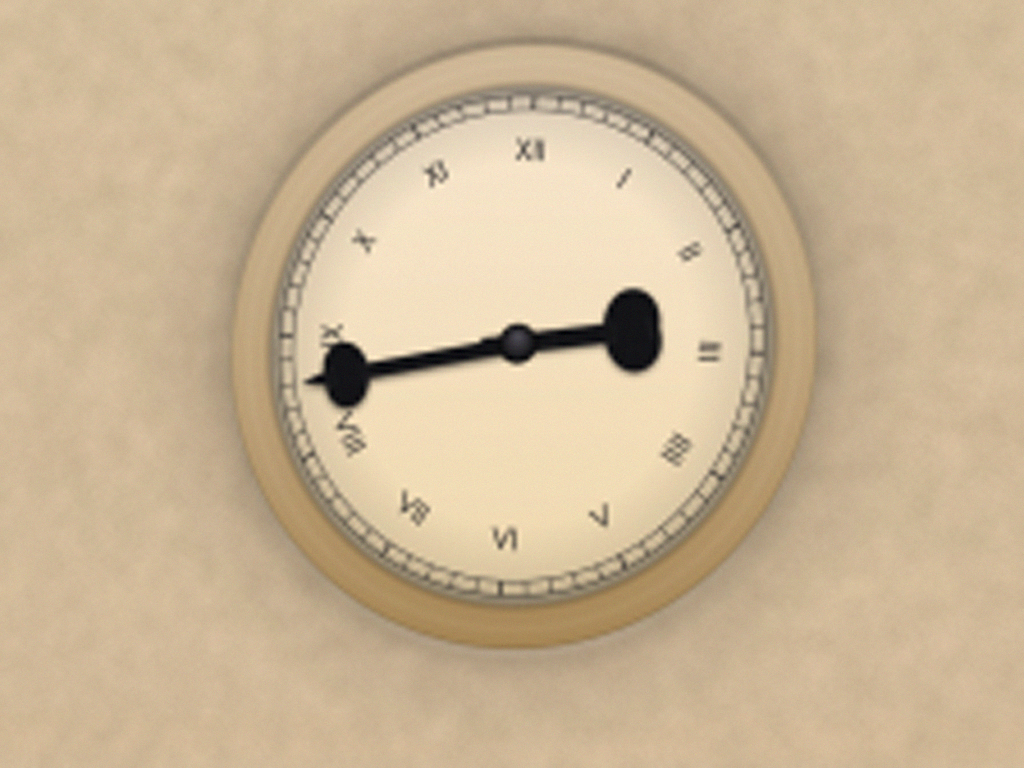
h=2 m=43
